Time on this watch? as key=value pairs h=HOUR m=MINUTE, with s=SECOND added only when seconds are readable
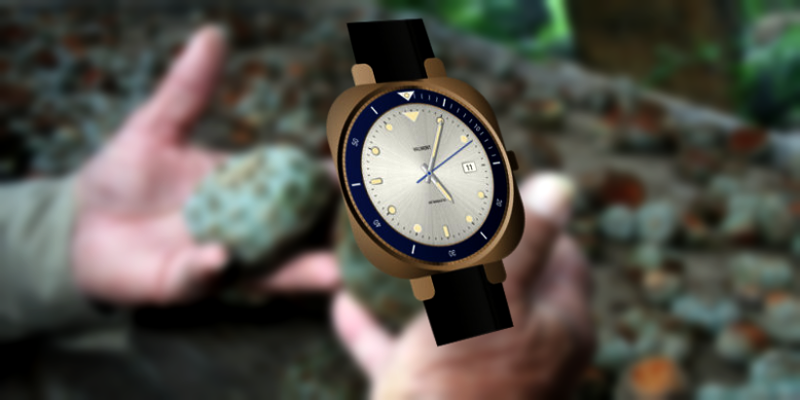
h=5 m=5 s=11
